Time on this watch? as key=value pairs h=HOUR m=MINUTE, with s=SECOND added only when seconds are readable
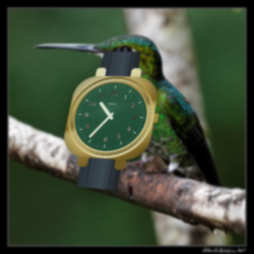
h=10 m=36
